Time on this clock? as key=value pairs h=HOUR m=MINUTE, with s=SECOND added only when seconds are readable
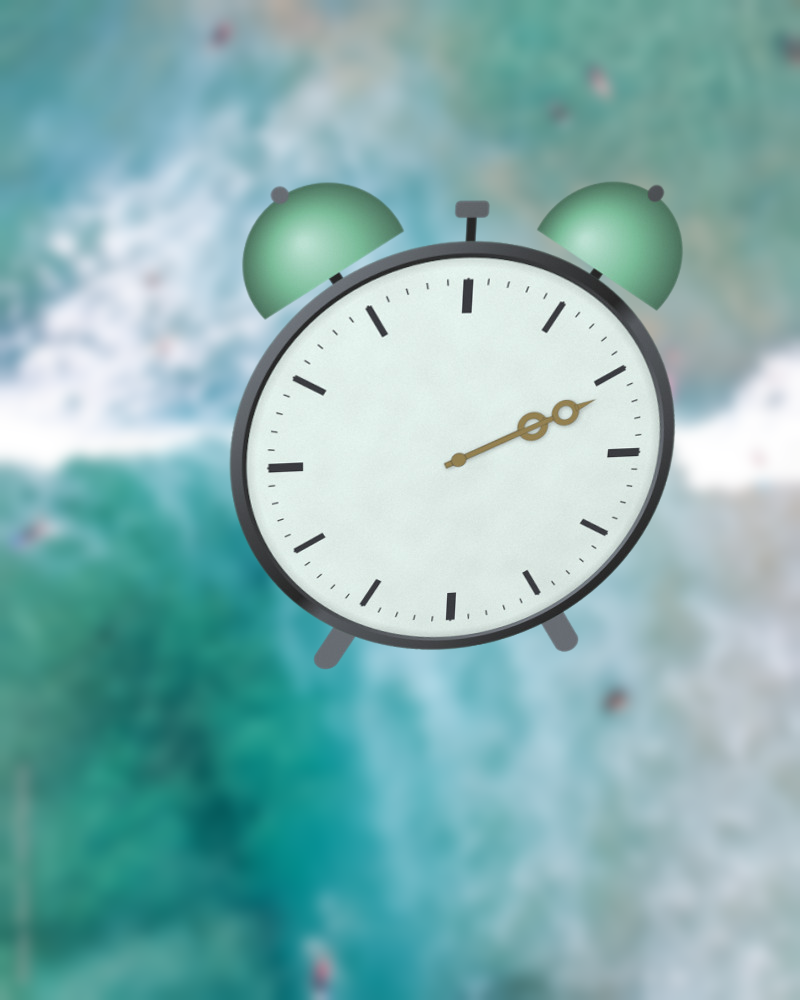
h=2 m=11
